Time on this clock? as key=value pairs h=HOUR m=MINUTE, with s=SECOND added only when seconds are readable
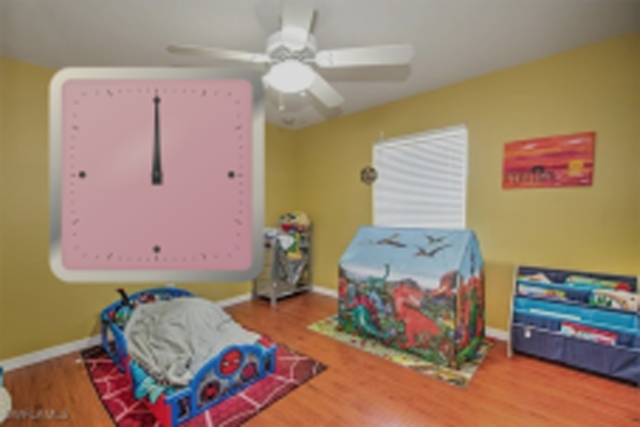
h=12 m=0
